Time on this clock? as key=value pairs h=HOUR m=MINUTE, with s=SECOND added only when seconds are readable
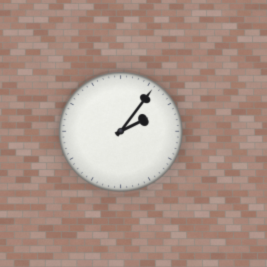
h=2 m=6
